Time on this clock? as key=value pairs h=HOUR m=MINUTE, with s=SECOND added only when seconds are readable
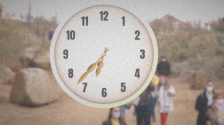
h=6 m=37
